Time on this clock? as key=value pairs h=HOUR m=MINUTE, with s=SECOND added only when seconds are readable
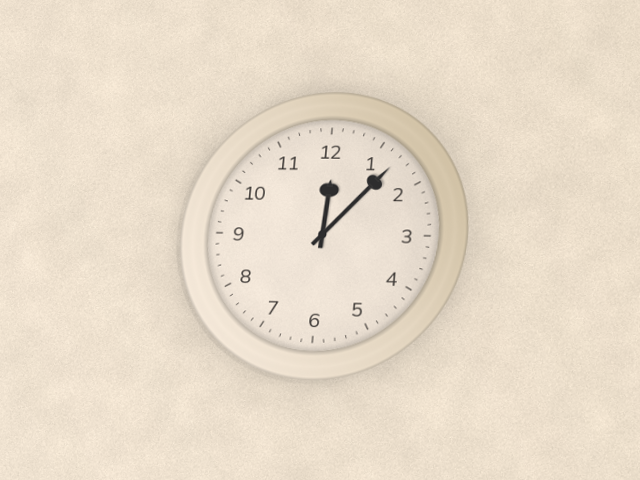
h=12 m=7
